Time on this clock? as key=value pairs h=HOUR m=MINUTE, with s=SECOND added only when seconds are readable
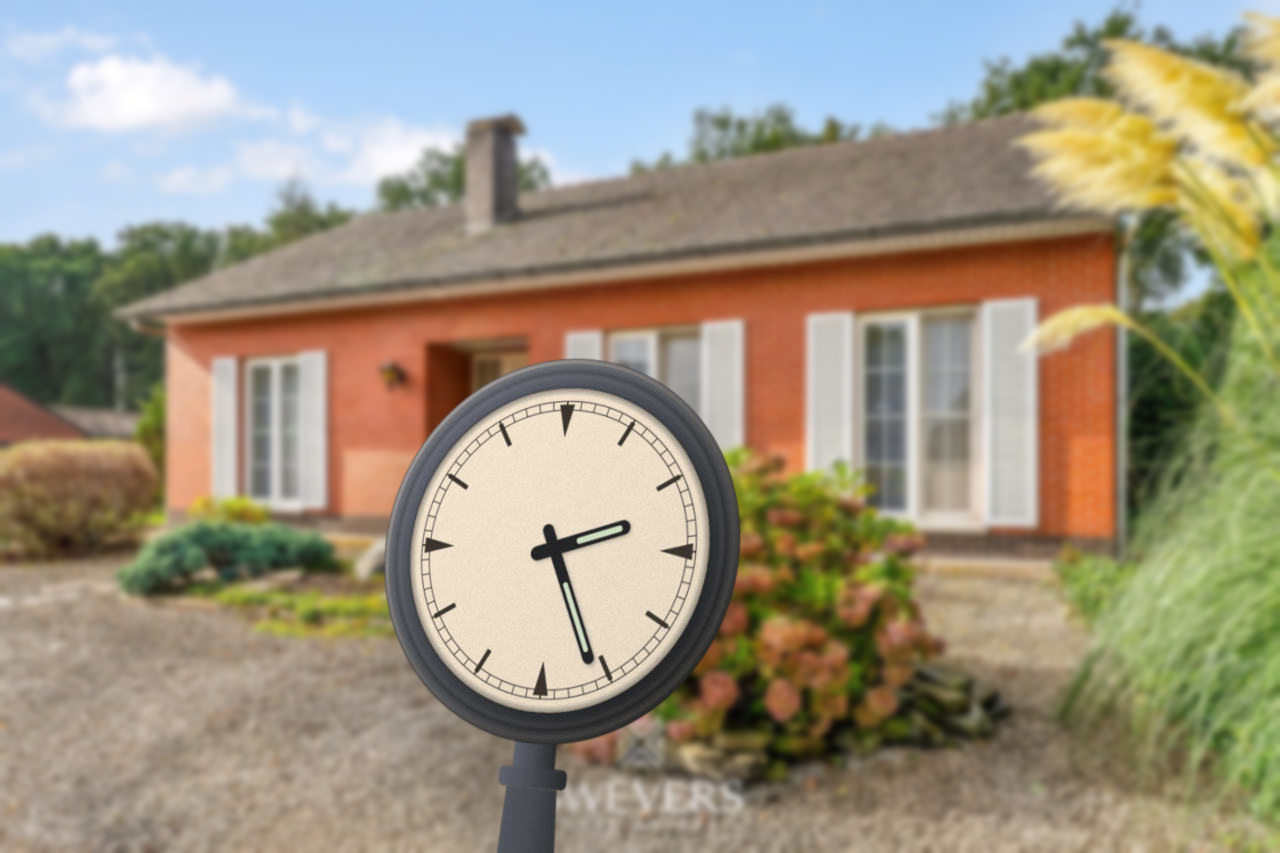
h=2 m=26
